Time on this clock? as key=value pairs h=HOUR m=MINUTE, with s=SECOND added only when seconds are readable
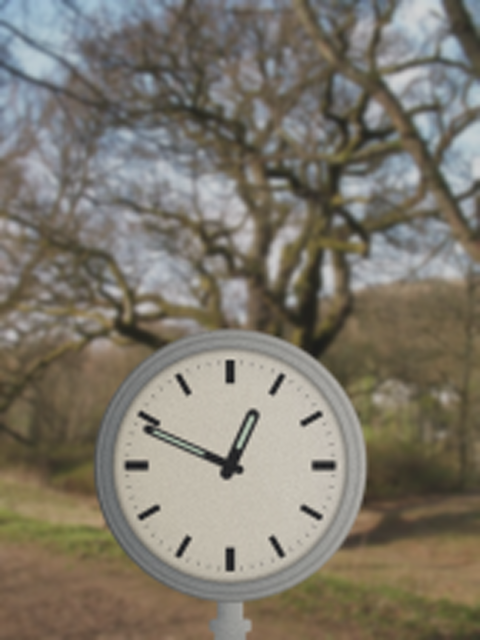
h=12 m=49
